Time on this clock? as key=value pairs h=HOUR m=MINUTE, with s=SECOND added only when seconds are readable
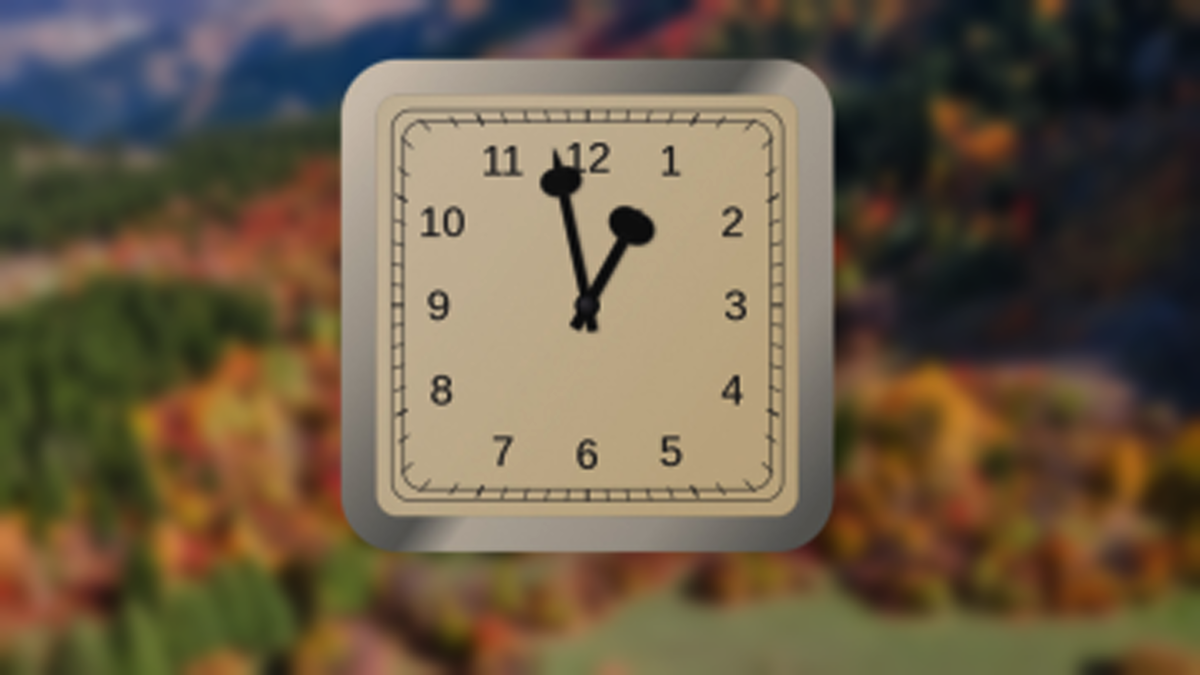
h=12 m=58
